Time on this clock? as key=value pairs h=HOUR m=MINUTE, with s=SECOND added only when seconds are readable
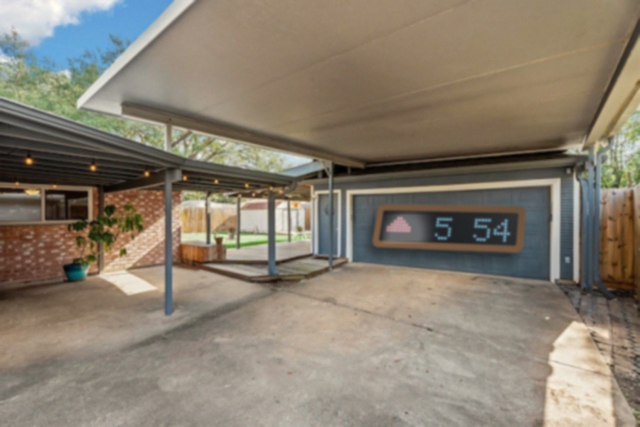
h=5 m=54
